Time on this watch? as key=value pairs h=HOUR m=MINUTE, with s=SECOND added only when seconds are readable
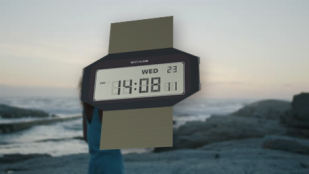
h=14 m=8 s=11
